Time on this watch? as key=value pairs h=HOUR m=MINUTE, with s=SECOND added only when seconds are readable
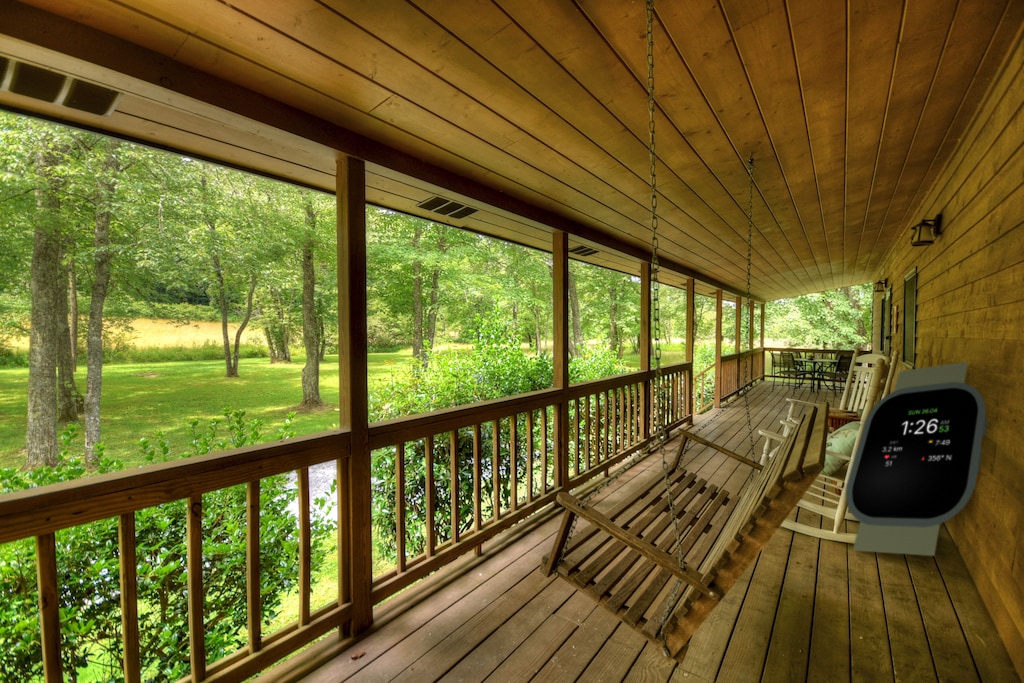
h=1 m=26
